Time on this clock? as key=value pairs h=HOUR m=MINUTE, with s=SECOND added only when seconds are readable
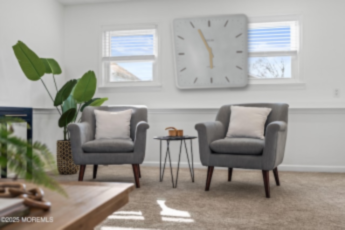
h=5 m=56
